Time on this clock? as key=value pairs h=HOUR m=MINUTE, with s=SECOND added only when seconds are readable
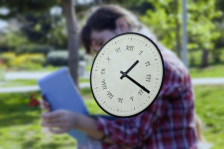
h=1 m=19
